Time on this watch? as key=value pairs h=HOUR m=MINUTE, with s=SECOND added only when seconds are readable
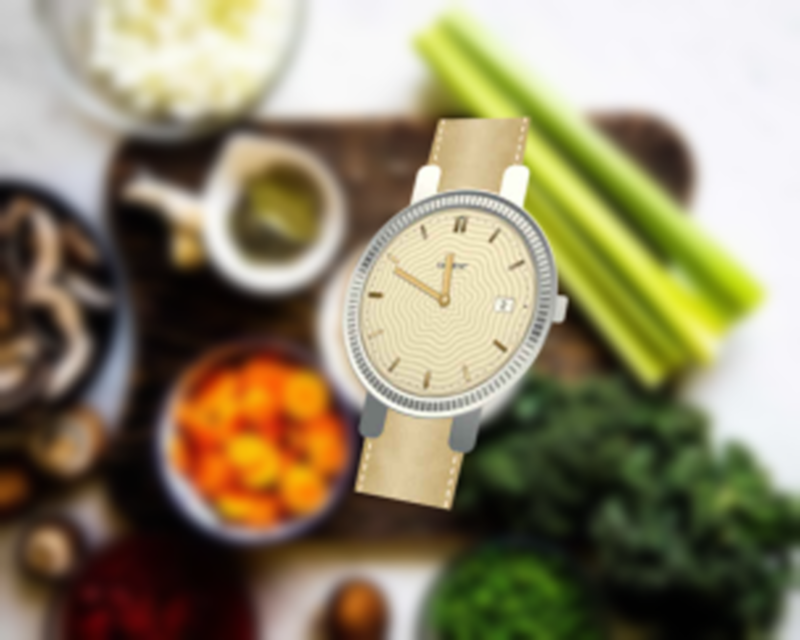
h=11 m=49
